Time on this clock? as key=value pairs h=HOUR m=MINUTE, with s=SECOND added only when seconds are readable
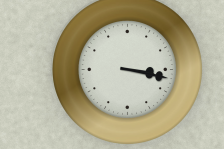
h=3 m=17
